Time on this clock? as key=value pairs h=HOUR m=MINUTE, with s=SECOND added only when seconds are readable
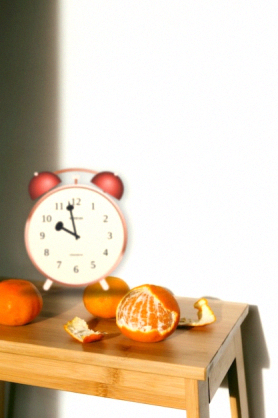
h=9 m=58
